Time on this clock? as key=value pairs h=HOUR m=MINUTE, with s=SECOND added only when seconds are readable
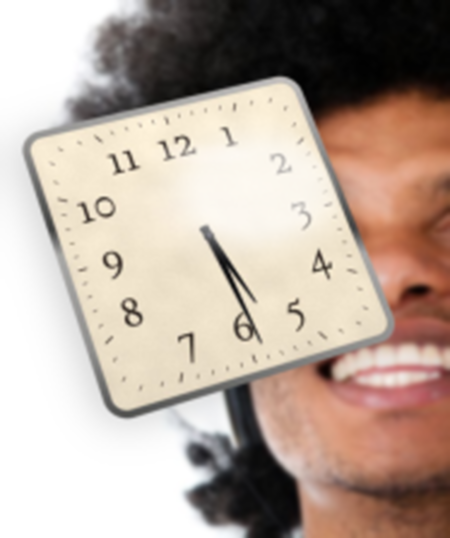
h=5 m=29
